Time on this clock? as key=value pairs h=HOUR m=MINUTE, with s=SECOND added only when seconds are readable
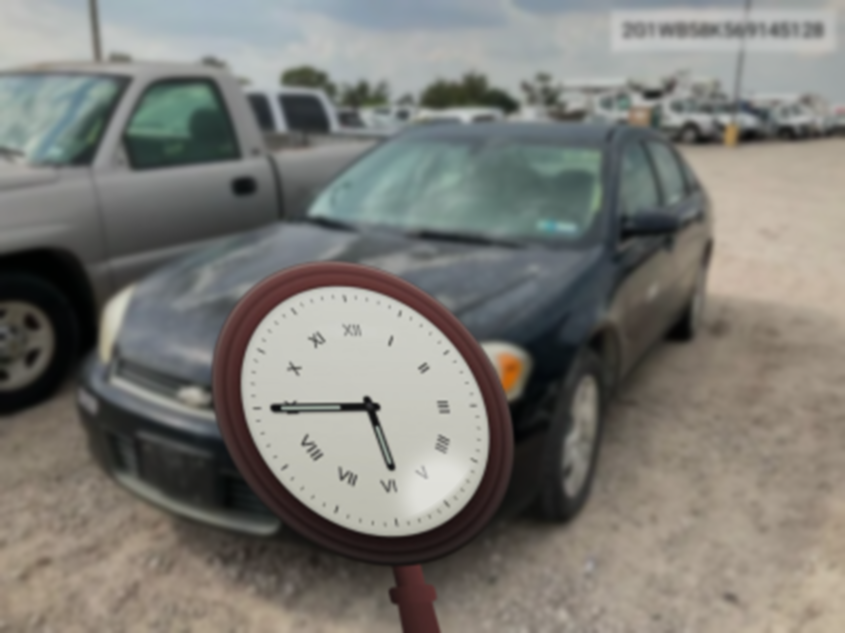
h=5 m=45
